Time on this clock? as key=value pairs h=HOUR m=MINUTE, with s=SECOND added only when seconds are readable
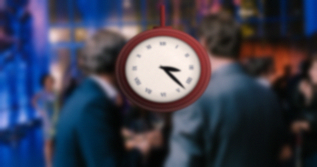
h=3 m=23
